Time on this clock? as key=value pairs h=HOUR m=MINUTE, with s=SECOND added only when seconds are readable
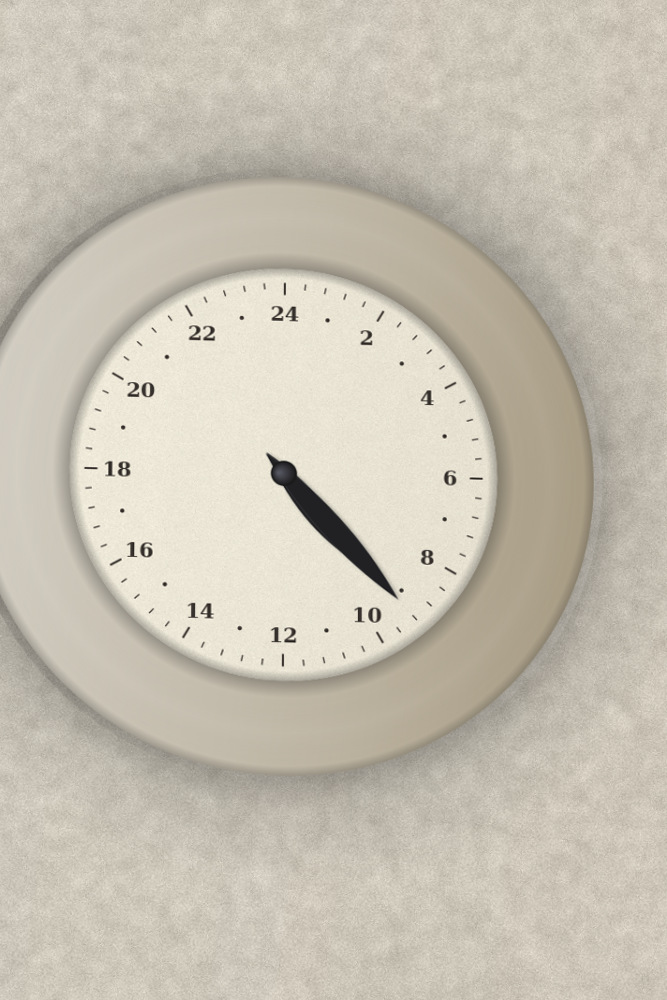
h=9 m=23
